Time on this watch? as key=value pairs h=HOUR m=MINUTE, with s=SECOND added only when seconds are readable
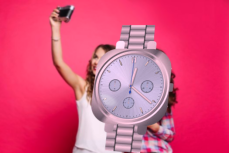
h=12 m=21
